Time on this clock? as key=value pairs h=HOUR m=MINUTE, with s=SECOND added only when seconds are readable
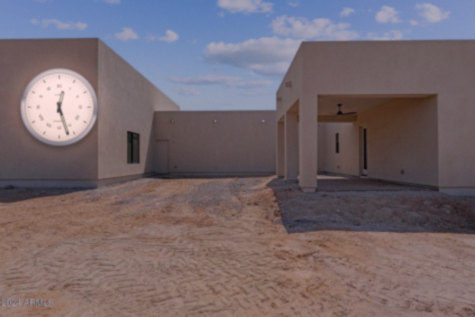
h=12 m=27
